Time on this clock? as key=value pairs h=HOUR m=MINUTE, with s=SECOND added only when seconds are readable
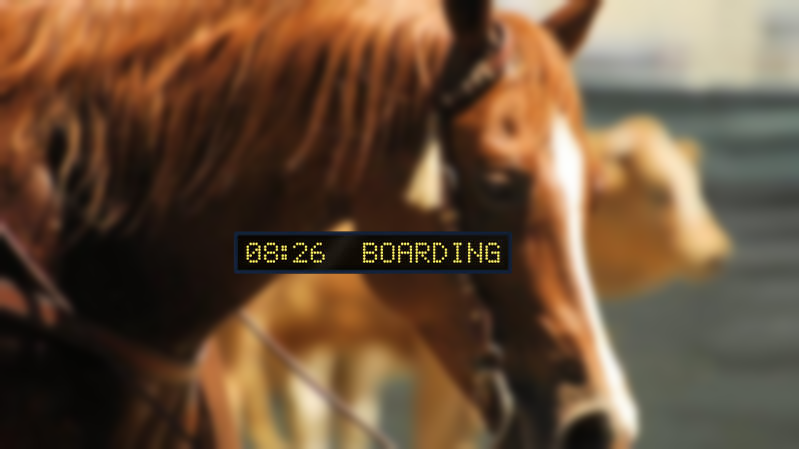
h=8 m=26
